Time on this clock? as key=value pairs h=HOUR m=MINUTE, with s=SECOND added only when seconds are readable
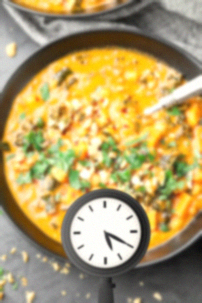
h=5 m=20
